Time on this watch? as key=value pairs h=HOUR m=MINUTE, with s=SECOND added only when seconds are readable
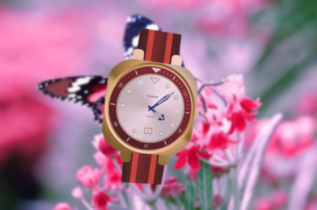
h=4 m=8
